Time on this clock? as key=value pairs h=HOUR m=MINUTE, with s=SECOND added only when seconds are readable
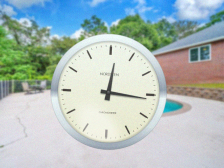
h=12 m=16
